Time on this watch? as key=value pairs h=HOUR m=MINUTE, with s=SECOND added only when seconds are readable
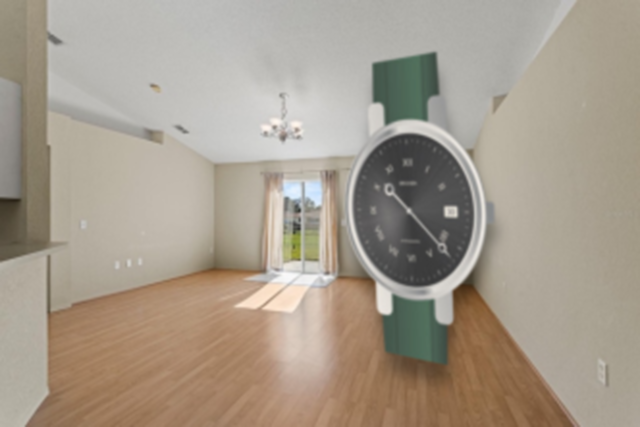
h=10 m=22
